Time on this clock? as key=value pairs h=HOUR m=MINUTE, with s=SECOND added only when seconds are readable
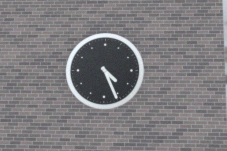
h=4 m=26
